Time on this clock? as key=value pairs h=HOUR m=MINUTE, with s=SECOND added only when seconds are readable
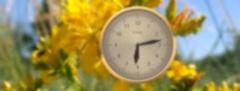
h=6 m=13
